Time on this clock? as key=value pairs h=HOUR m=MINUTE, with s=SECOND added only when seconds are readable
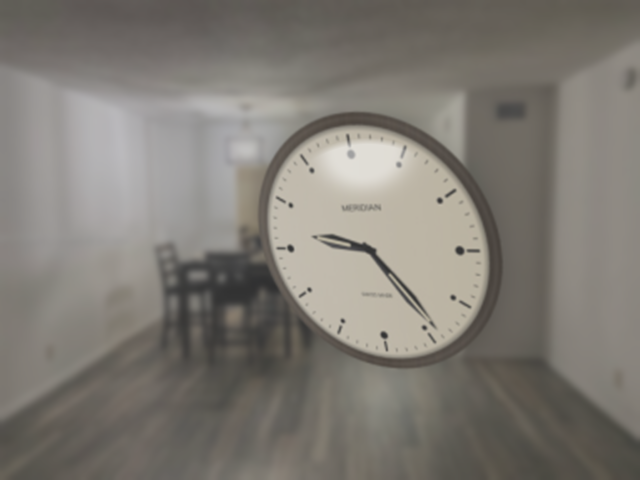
h=9 m=24
